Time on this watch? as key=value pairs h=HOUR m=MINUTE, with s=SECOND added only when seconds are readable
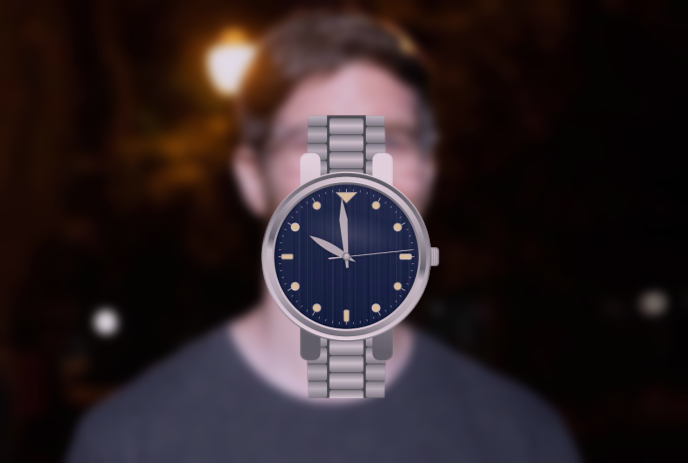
h=9 m=59 s=14
